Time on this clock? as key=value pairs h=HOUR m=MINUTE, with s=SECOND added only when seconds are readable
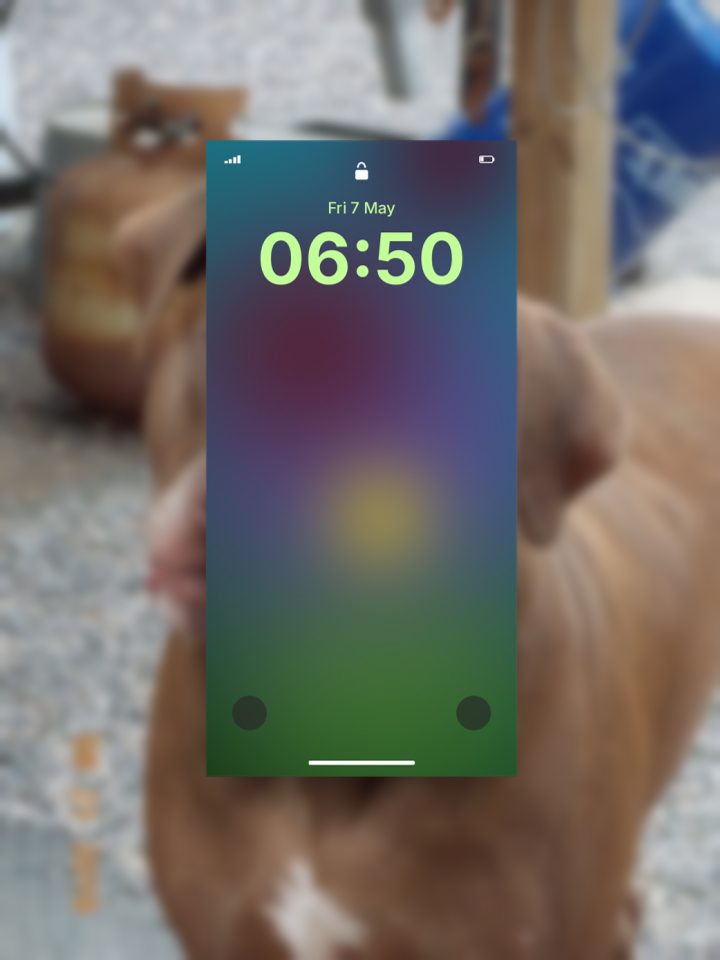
h=6 m=50
